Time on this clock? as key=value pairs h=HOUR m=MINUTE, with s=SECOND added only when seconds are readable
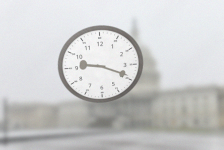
h=9 m=19
